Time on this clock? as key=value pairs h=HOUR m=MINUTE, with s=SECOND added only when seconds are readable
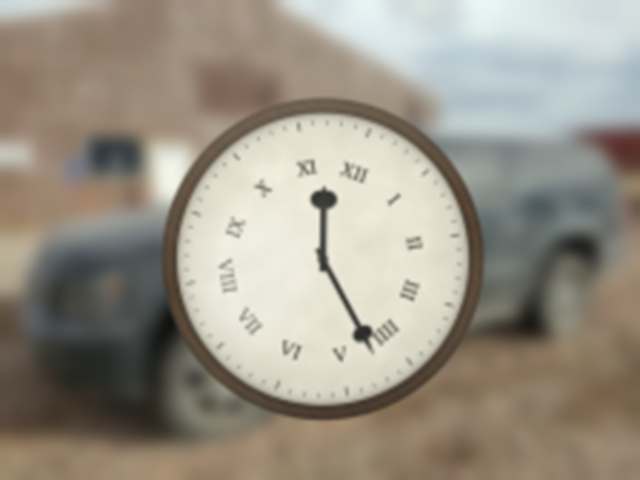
h=11 m=22
